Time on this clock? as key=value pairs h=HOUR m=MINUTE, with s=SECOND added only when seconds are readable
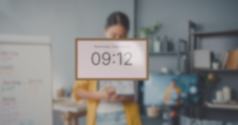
h=9 m=12
